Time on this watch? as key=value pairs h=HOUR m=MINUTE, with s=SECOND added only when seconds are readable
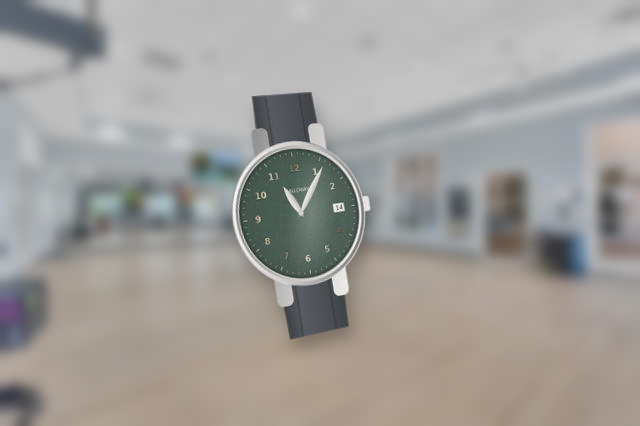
h=11 m=6
